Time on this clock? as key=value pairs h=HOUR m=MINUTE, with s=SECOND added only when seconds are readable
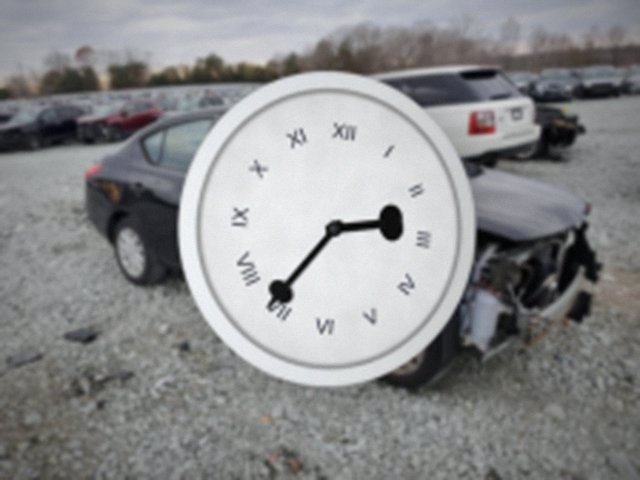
h=2 m=36
